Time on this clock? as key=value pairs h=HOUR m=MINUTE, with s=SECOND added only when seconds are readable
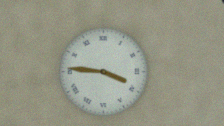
h=3 m=46
